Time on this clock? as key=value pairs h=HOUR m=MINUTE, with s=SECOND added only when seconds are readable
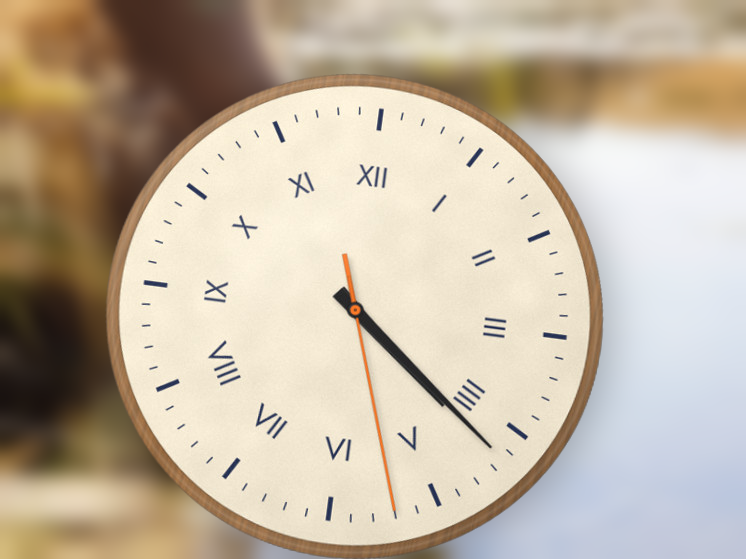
h=4 m=21 s=27
